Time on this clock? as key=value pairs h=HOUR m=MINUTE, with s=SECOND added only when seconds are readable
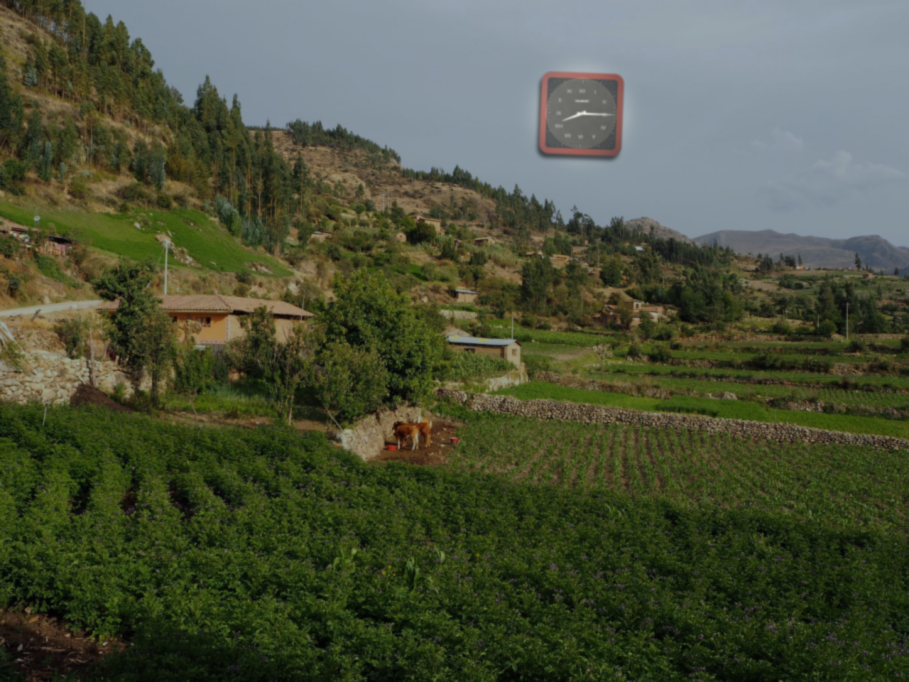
h=8 m=15
